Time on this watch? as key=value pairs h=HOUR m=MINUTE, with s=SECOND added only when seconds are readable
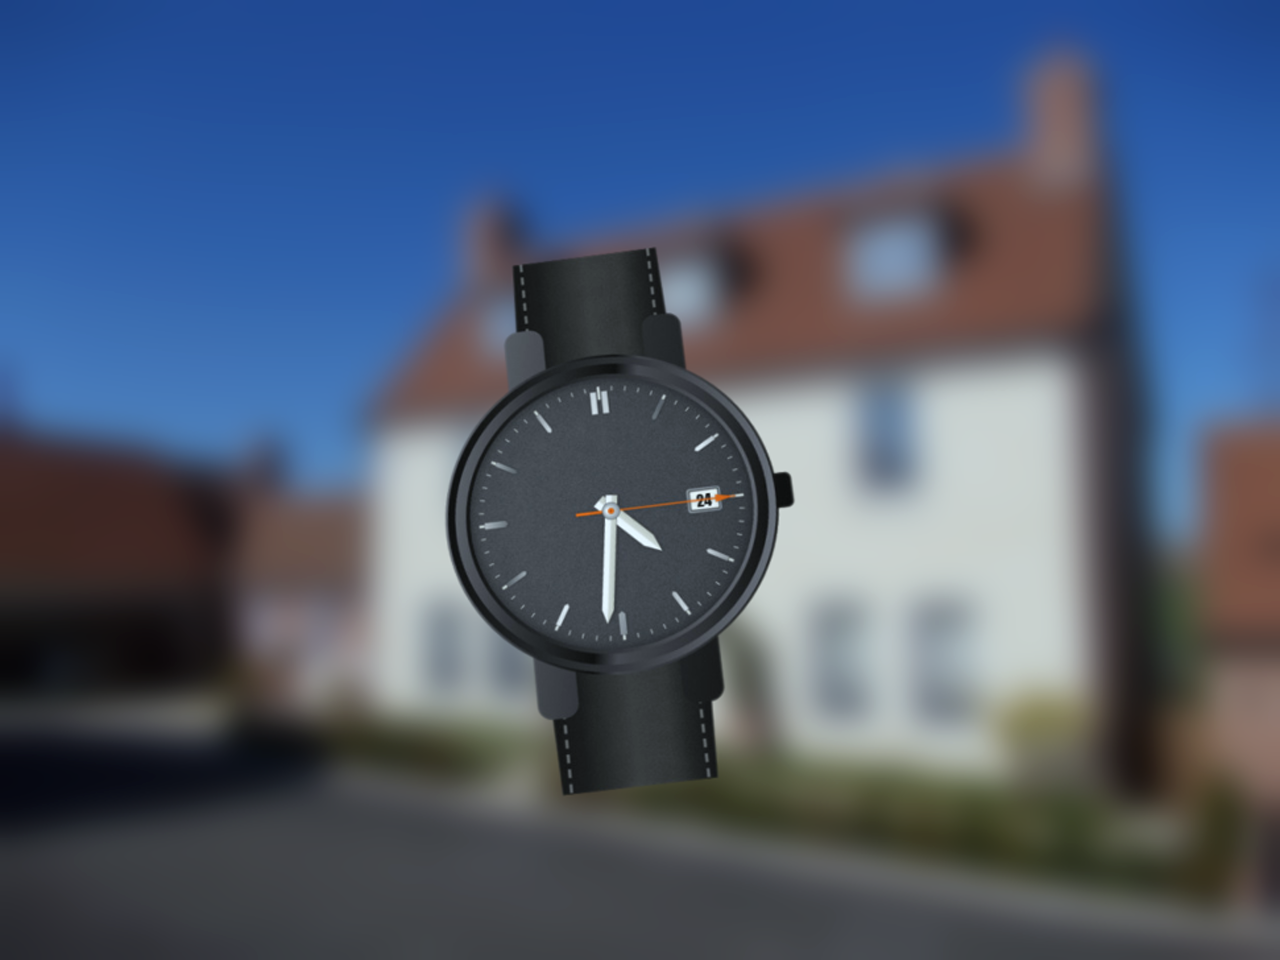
h=4 m=31 s=15
